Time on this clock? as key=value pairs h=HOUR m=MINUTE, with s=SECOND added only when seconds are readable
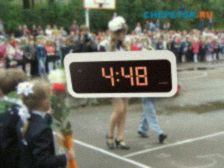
h=4 m=48
